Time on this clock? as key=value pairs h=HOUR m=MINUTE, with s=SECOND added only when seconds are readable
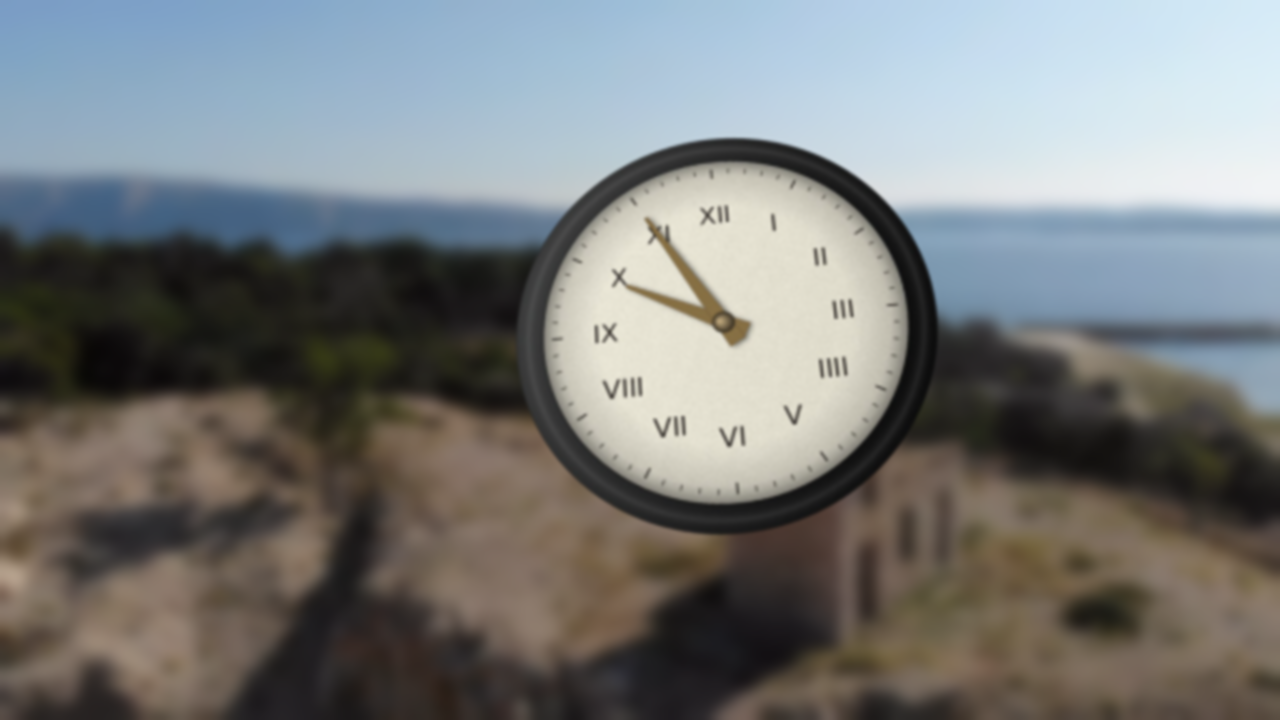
h=9 m=55
